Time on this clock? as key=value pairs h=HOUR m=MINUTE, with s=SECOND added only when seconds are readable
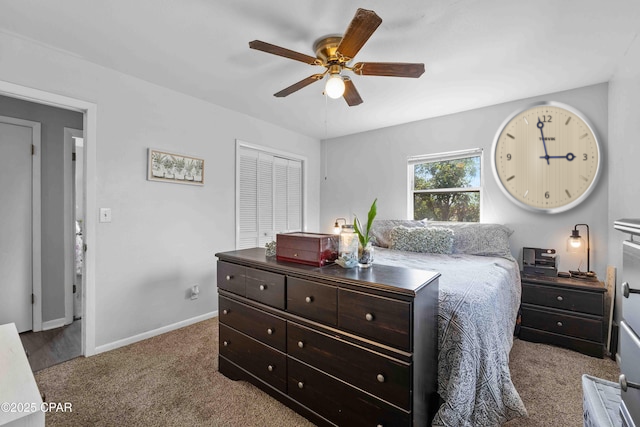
h=2 m=58
